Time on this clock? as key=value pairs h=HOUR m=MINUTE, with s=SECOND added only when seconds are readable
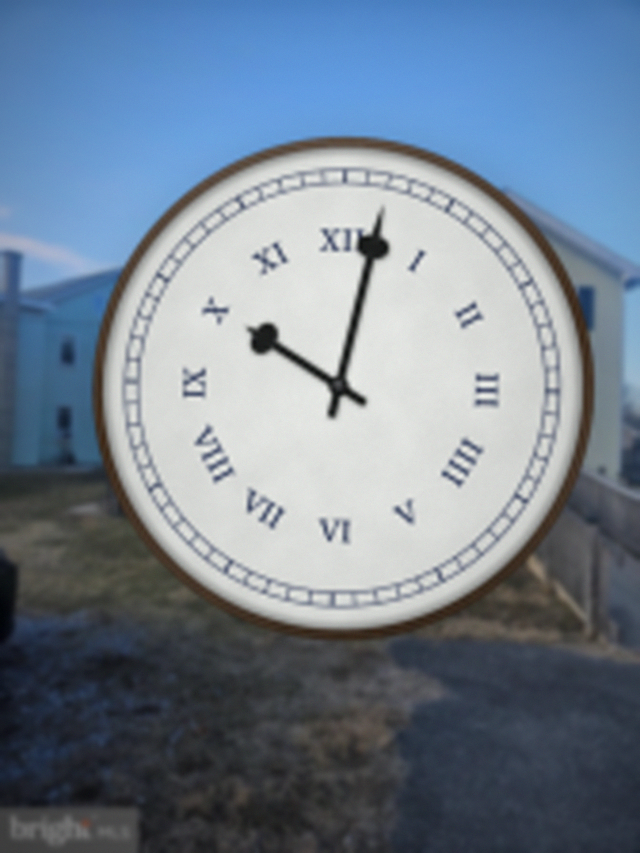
h=10 m=2
